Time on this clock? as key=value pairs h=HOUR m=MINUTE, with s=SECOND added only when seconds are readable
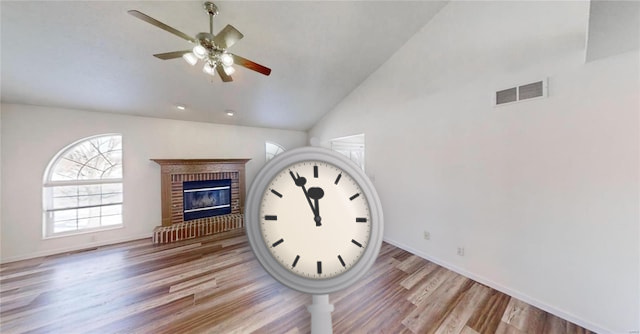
h=11 m=56
